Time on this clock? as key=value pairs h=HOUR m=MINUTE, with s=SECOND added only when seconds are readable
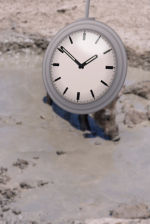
h=1 m=51
